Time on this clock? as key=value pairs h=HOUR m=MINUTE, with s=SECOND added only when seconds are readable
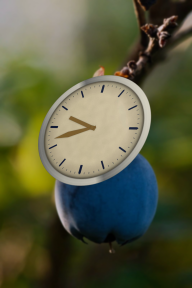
h=9 m=42
